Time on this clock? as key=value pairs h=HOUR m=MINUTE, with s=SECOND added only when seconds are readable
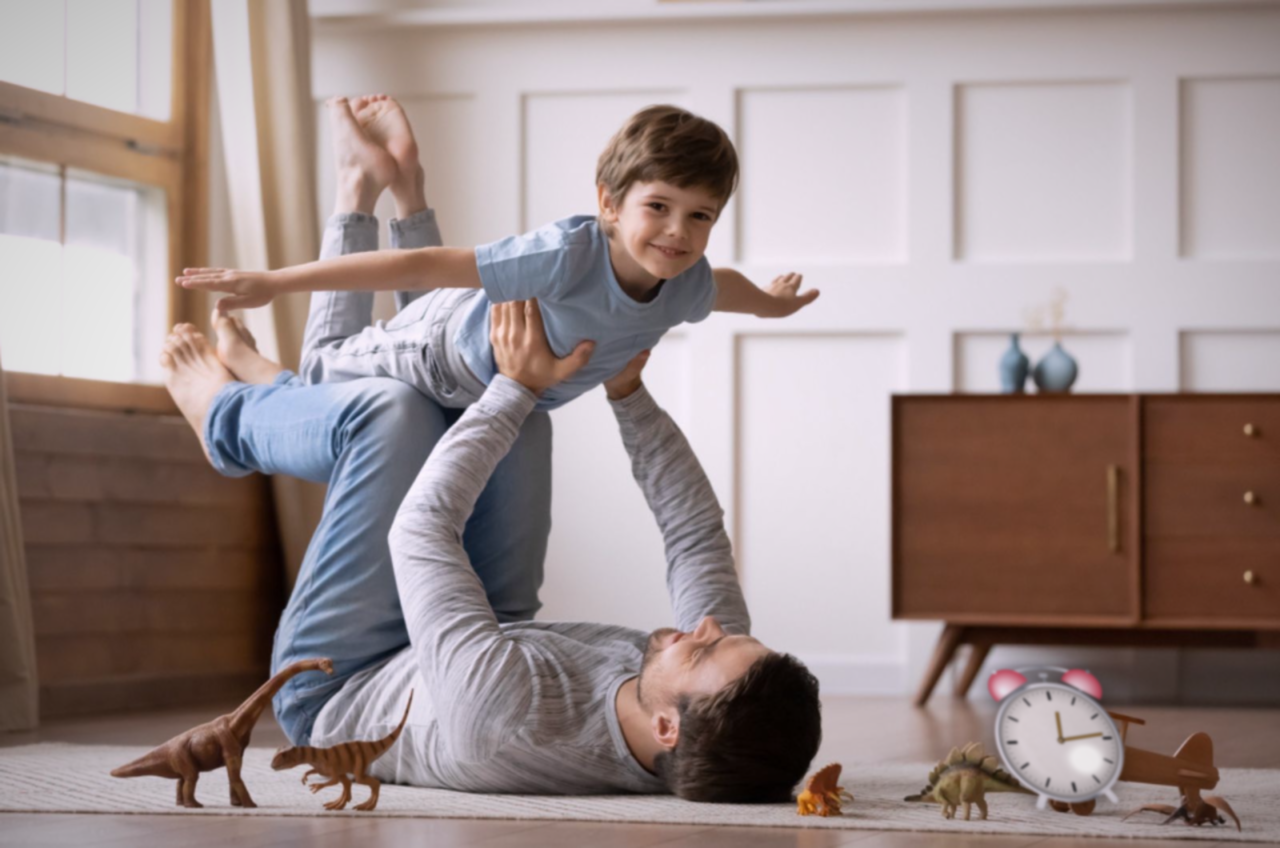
h=12 m=14
